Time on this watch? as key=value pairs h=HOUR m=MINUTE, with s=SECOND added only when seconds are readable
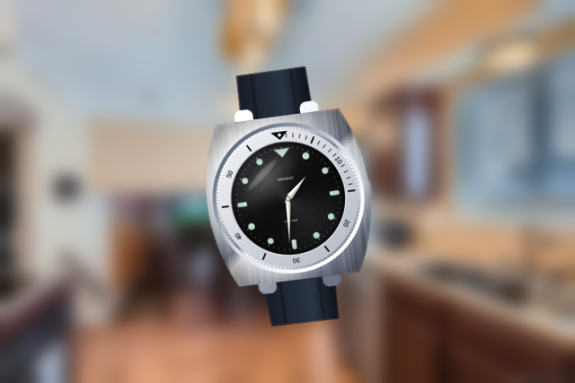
h=1 m=31
